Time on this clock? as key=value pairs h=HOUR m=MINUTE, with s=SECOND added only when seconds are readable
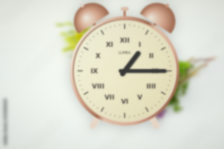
h=1 m=15
